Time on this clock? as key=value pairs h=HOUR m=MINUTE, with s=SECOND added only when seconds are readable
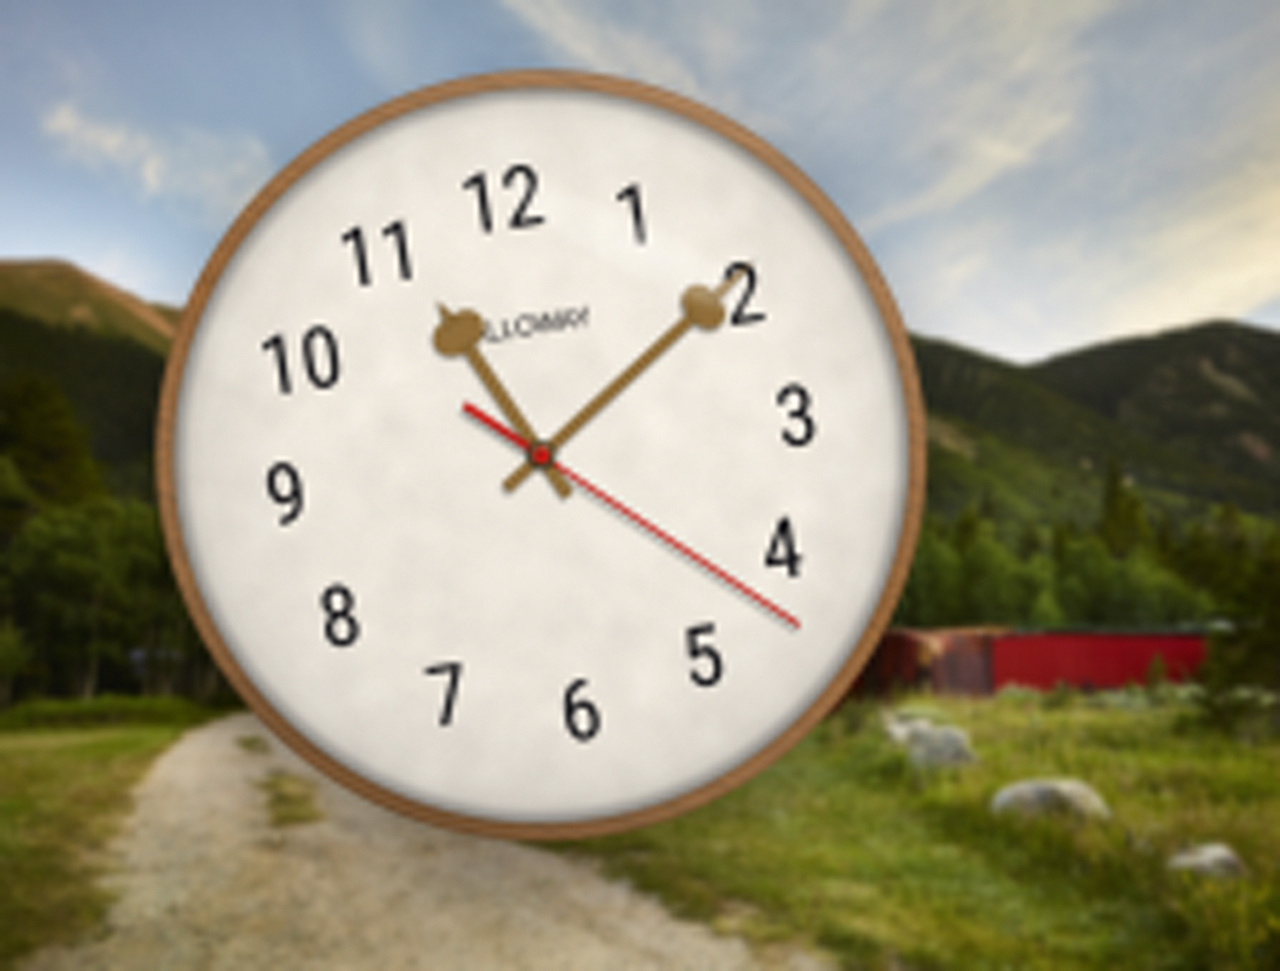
h=11 m=9 s=22
